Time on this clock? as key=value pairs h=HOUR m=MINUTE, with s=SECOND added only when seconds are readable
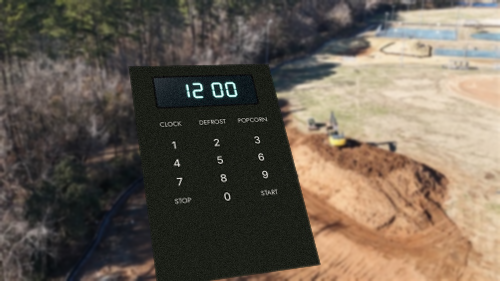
h=12 m=0
